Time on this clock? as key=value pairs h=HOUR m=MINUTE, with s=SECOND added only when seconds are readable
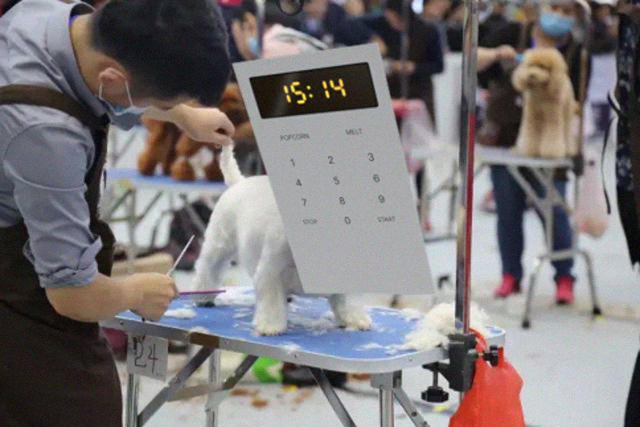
h=15 m=14
